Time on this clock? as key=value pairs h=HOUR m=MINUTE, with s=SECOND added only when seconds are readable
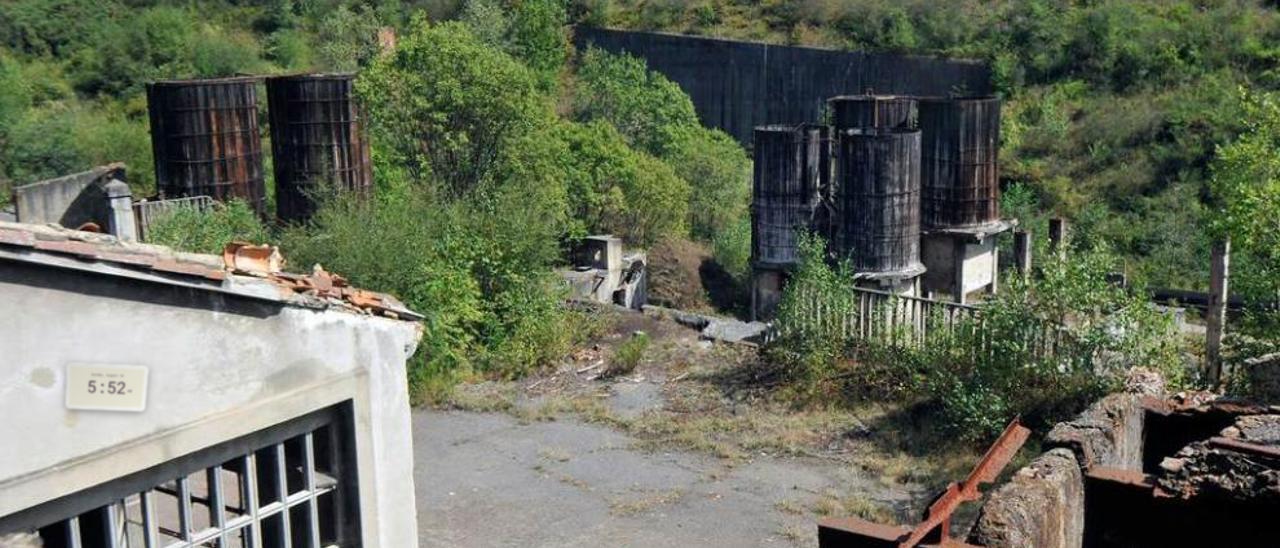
h=5 m=52
